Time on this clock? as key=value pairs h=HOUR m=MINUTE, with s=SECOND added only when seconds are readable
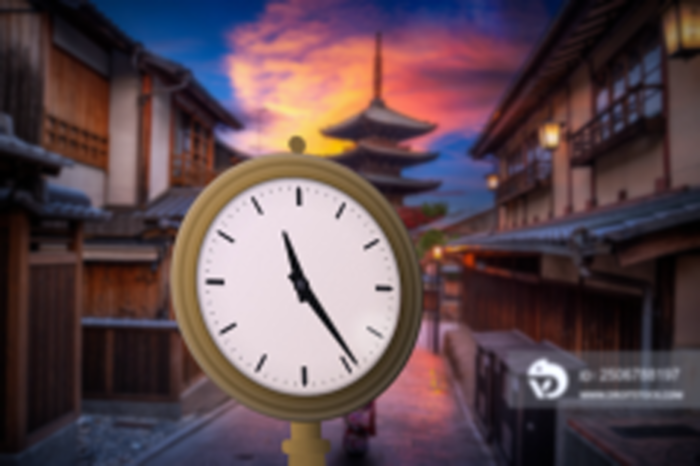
h=11 m=24
